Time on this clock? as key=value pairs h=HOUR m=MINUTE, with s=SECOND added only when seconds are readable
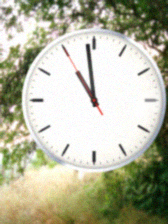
h=10 m=58 s=55
